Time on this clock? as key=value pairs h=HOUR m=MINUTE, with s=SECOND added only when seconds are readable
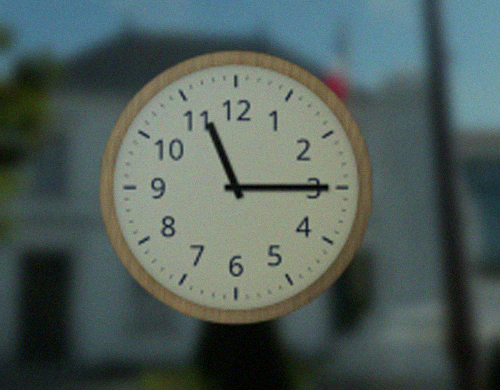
h=11 m=15
